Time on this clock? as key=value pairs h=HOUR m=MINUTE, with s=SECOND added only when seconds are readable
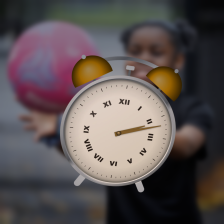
h=2 m=12
